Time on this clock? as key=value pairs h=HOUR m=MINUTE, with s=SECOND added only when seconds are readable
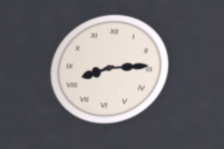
h=8 m=14
